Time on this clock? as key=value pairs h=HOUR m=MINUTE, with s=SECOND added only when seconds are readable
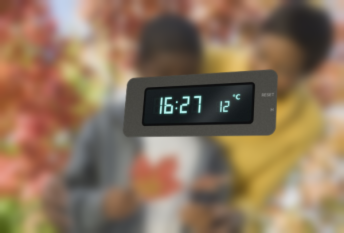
h=16 m=27
